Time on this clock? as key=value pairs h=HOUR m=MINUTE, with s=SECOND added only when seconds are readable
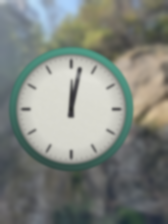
h=12 m=2
